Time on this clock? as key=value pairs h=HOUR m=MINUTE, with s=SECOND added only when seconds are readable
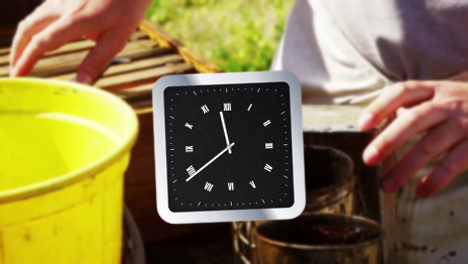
h=11 m=39
